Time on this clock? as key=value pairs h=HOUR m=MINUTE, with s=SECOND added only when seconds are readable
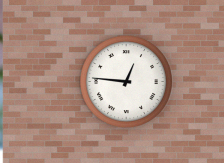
h=12 m=46
